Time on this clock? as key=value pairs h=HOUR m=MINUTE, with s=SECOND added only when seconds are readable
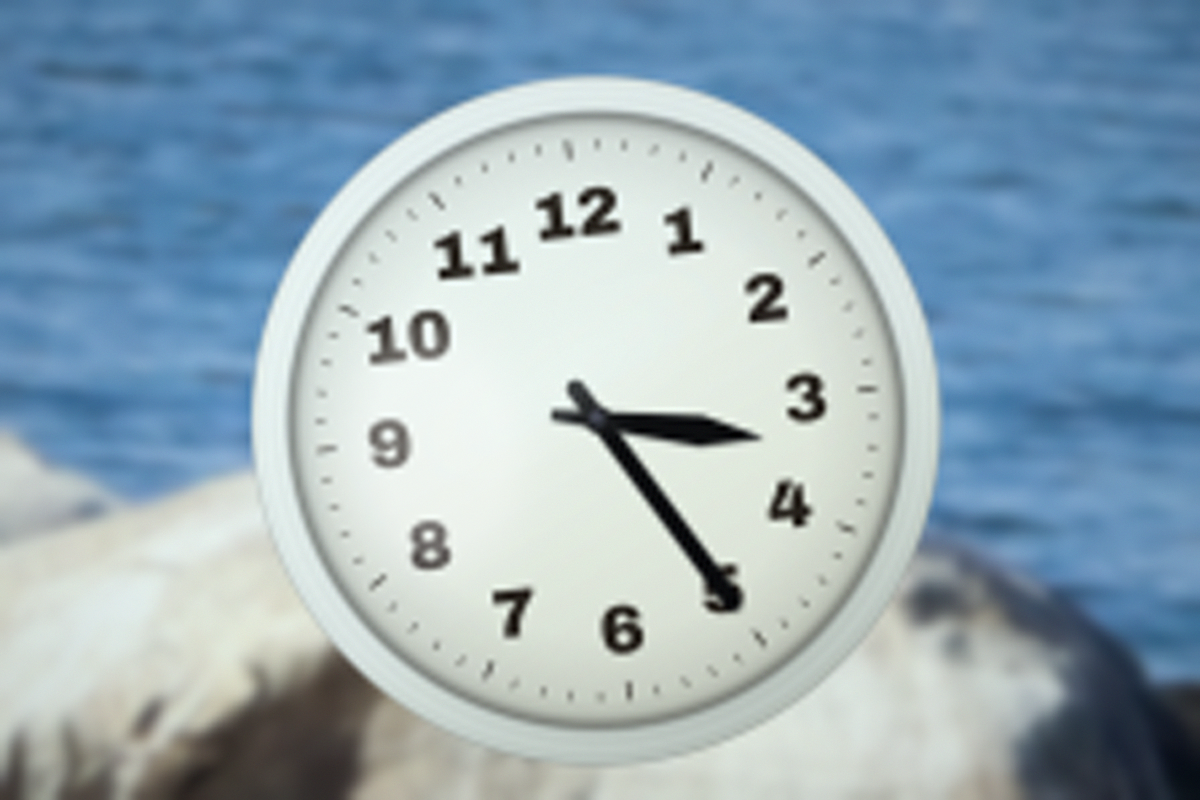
h=3 m=25
